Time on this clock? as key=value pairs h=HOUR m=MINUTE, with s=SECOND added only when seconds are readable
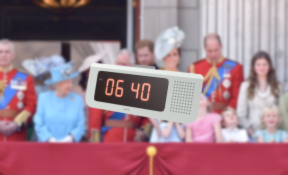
h=6 m=40
